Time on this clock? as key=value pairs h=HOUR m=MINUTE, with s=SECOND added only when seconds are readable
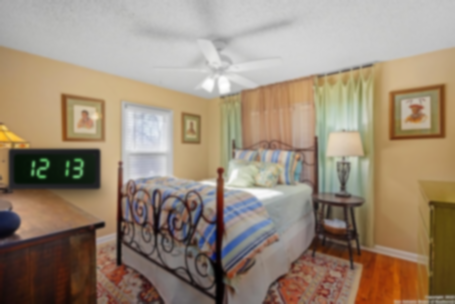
h=12 m=13
